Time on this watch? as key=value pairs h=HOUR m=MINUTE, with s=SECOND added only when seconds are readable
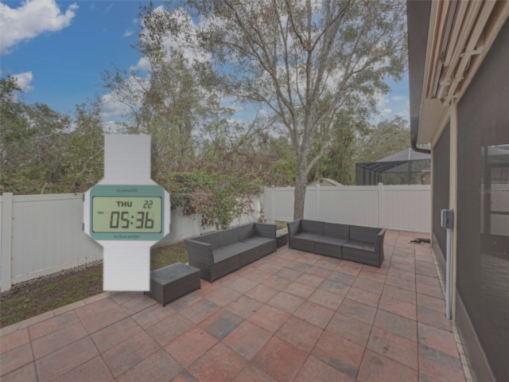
h=5 m=36
